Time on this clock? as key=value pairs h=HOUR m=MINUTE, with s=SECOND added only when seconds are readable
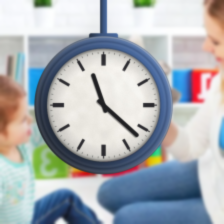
h=11 m=22
